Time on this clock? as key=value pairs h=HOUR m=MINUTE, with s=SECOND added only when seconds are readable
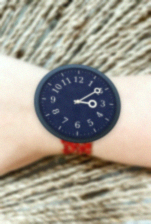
h=3 m=9
